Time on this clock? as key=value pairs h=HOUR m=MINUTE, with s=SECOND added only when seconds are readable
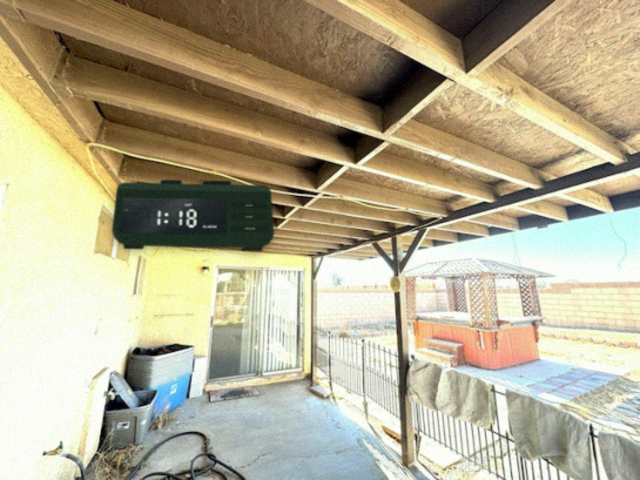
h=1 m=18
